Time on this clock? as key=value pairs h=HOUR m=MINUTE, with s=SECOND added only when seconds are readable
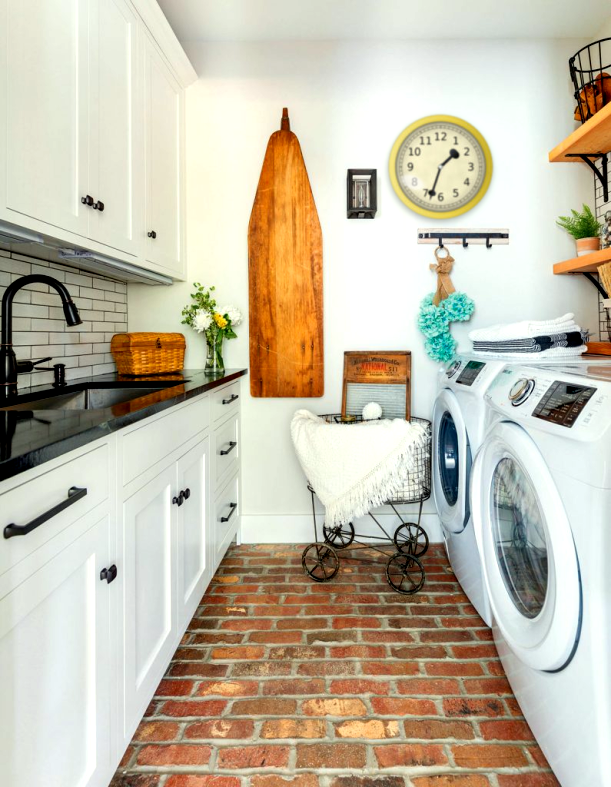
h=1 m=33
